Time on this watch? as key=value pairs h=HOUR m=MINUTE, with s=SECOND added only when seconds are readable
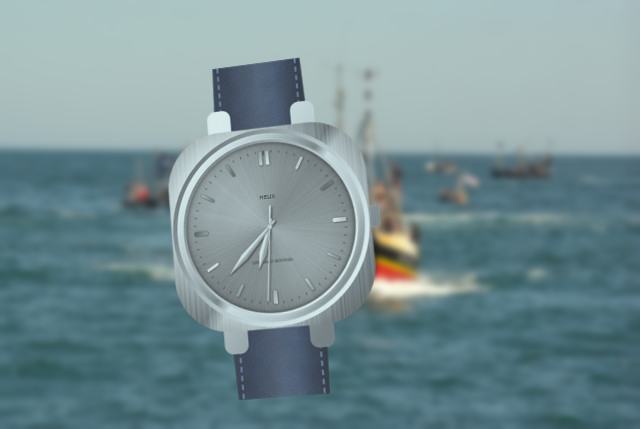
h=6 m=37 s=31
